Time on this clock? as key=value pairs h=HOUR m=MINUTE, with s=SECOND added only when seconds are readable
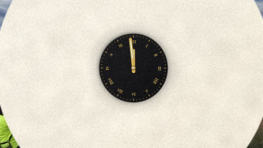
h=11 m=59
